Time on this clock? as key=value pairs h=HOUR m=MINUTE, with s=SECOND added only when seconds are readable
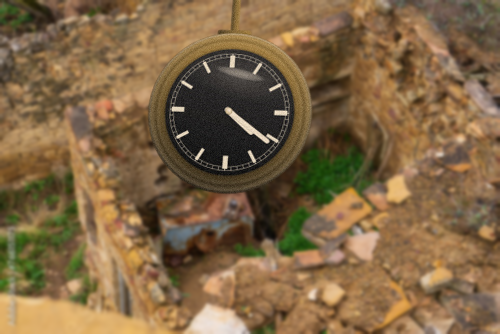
h=4 m=21
